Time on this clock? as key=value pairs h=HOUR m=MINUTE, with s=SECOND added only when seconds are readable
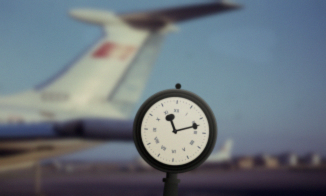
h=11 m=12
